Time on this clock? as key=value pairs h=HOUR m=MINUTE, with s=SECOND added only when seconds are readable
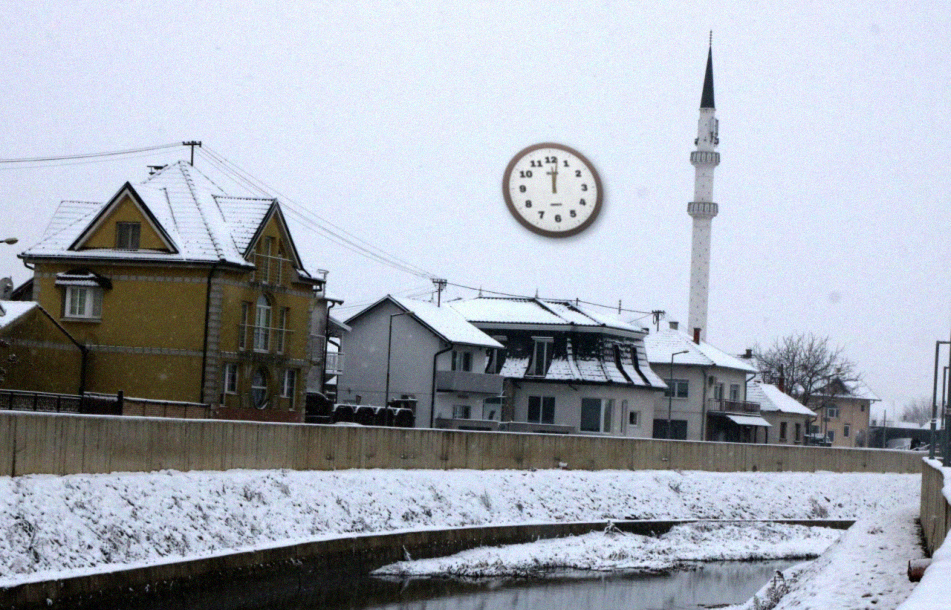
h=12 m=2
